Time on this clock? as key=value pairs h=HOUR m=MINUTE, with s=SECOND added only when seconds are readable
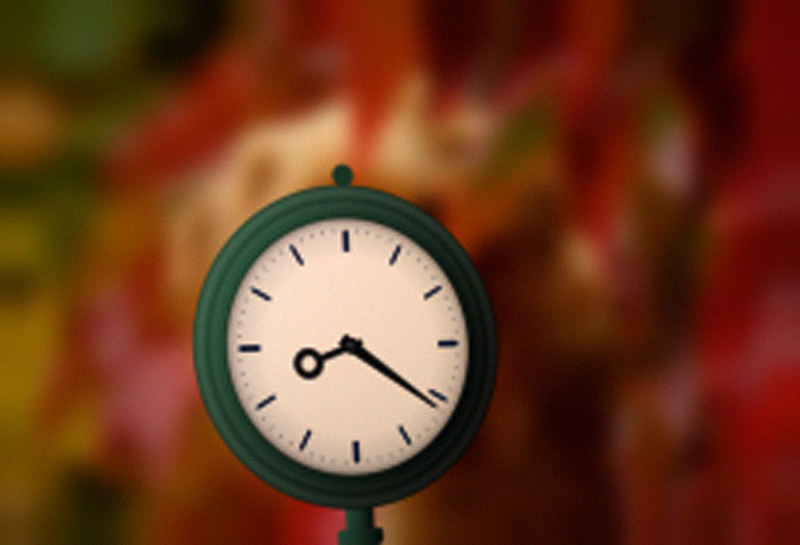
h=8 m=21
